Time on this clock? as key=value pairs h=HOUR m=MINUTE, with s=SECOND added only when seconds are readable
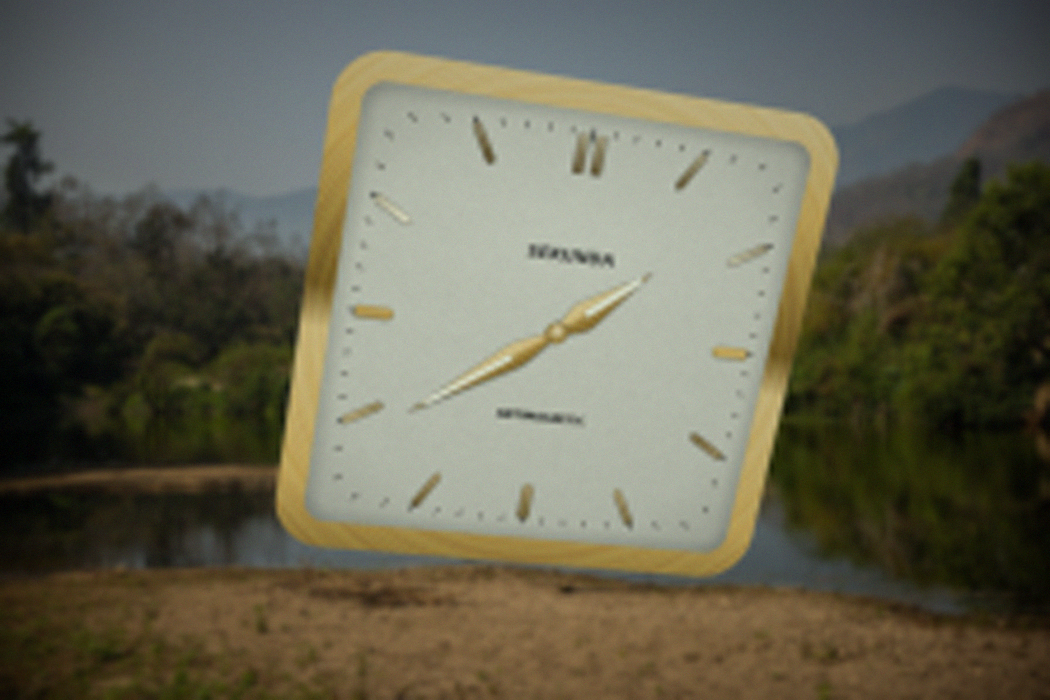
h=1 m=39
